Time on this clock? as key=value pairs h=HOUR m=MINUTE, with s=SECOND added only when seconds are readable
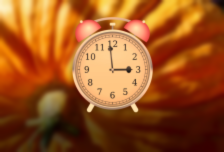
h=2 m=59
